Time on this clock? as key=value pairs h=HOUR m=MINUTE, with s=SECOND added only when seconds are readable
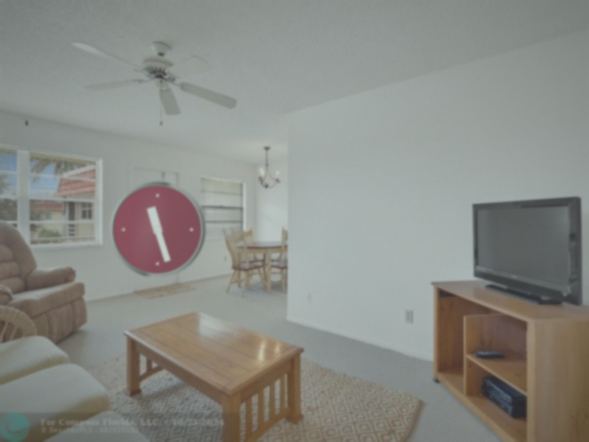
h=11 m=27
